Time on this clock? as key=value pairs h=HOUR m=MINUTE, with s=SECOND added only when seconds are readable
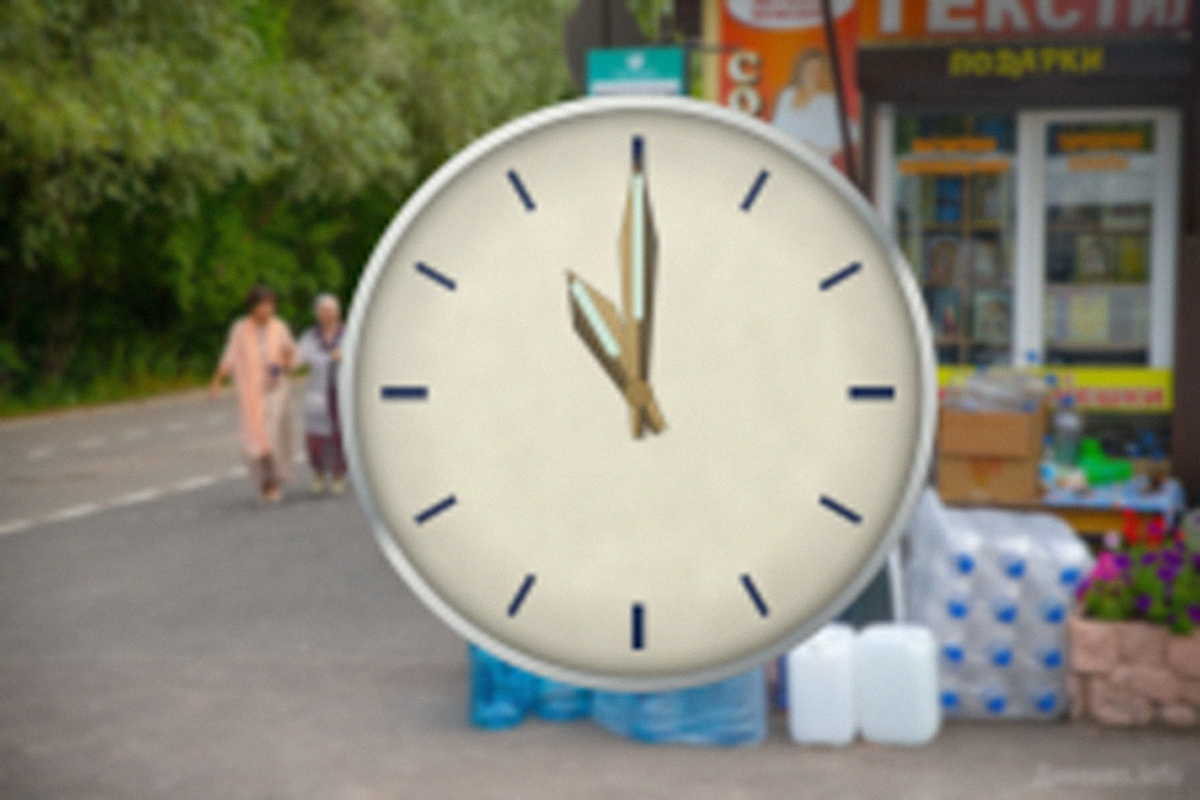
h=11 m=0
